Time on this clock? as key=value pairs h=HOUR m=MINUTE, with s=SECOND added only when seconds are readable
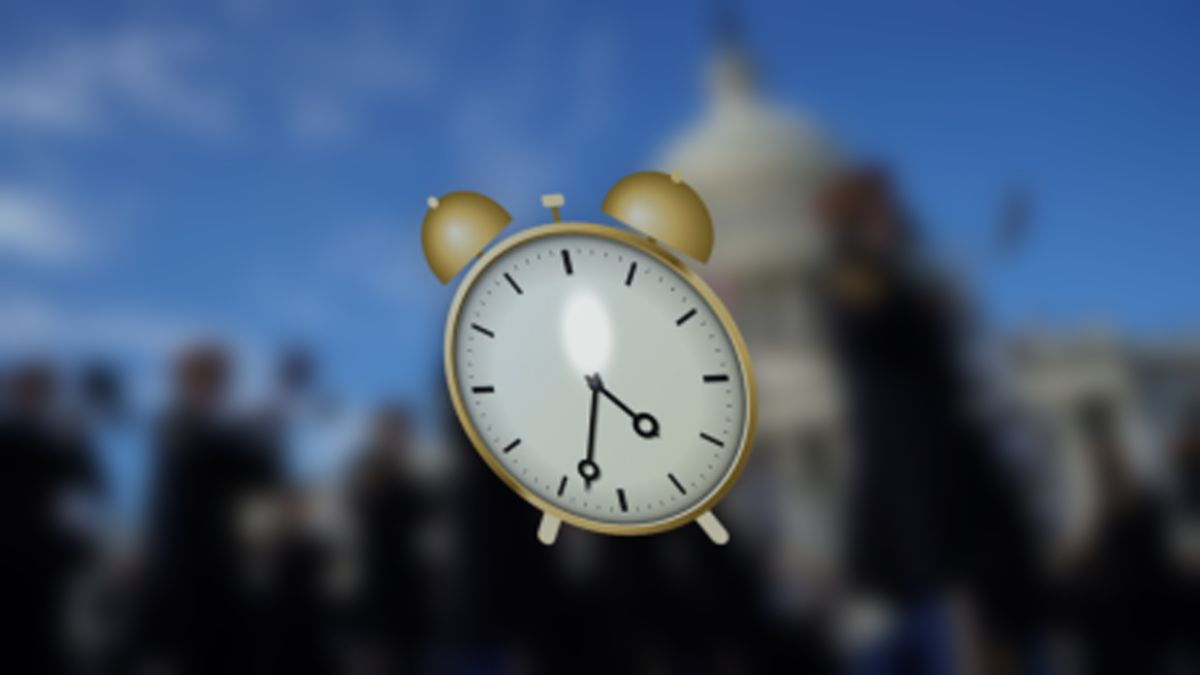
h=4 m=33
